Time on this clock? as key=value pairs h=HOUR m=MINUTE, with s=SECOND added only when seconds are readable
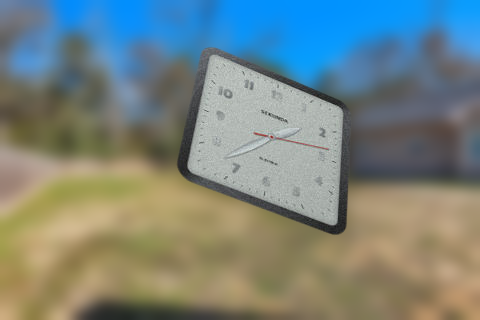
h=1 m=37 s=13
